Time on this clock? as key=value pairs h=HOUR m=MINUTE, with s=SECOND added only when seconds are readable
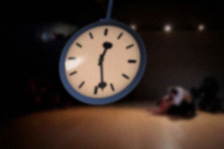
h=12 m=28
